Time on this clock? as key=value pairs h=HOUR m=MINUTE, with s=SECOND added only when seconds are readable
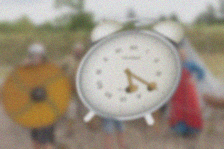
h=5 m=20
